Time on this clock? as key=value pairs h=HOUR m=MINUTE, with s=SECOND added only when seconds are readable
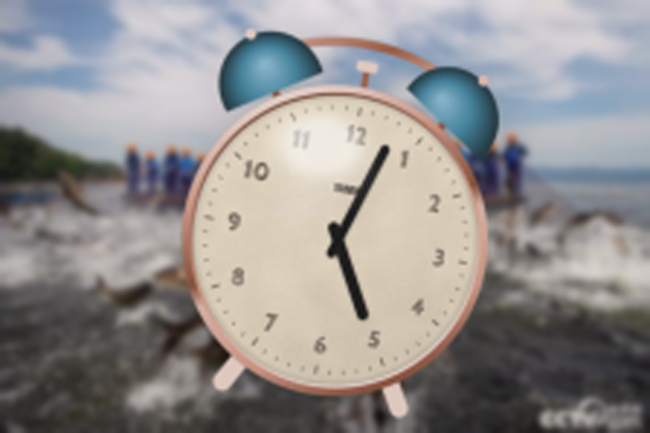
h=5 m=3
